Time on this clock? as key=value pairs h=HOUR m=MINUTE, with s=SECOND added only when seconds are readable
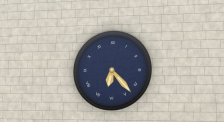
h=6 m=23
